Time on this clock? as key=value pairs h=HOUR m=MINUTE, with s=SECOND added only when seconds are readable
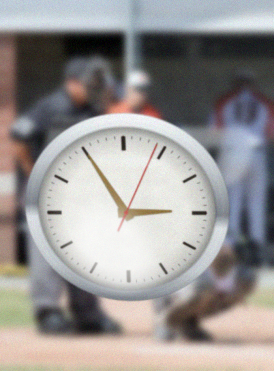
h=2 m=55 s=4
